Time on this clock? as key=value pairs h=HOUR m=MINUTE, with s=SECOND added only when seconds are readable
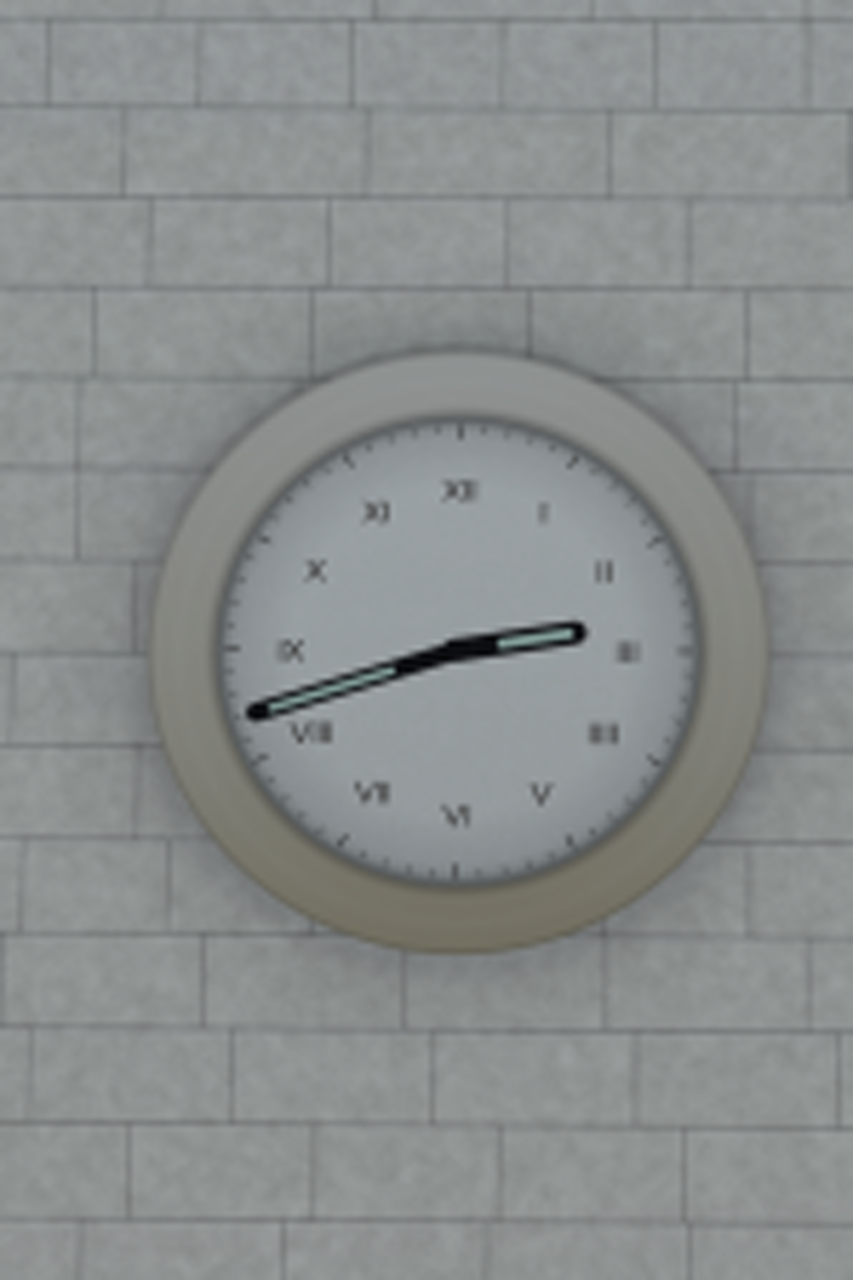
h=2 m=42
